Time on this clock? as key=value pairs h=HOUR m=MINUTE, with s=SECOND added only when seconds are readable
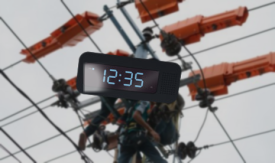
h=12 m=35
